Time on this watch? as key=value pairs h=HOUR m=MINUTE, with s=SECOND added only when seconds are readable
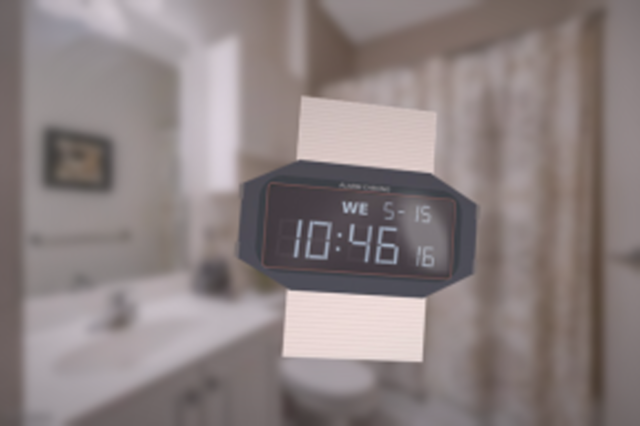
h=10 m=46 s=16
